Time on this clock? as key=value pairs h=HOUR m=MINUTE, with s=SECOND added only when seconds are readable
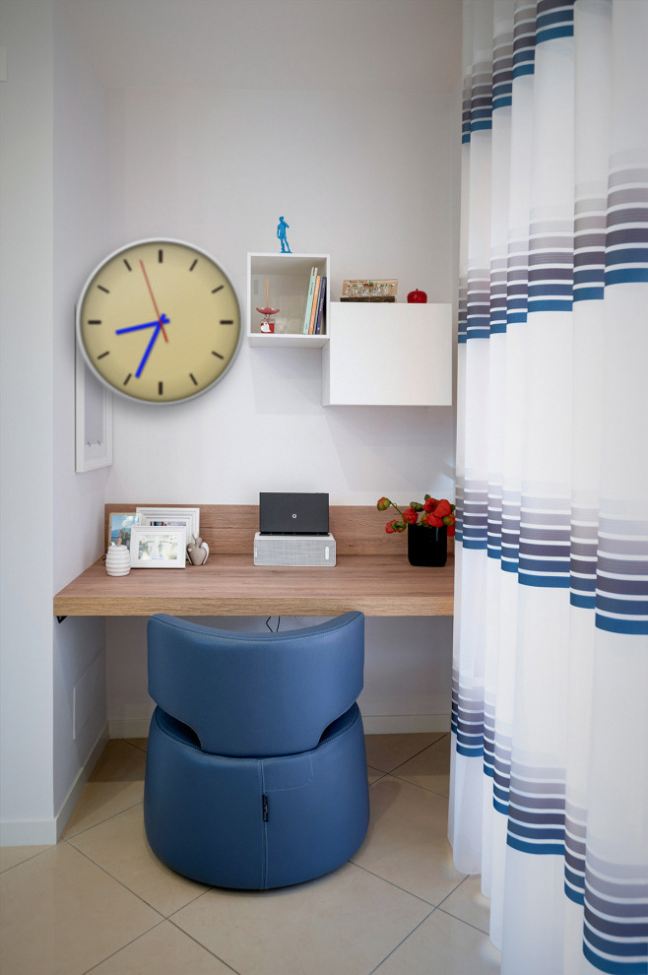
h=8 m=33 s=57
